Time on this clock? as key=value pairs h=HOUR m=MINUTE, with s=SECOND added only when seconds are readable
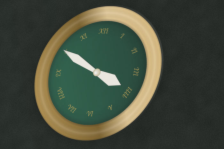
h=3 m=50
